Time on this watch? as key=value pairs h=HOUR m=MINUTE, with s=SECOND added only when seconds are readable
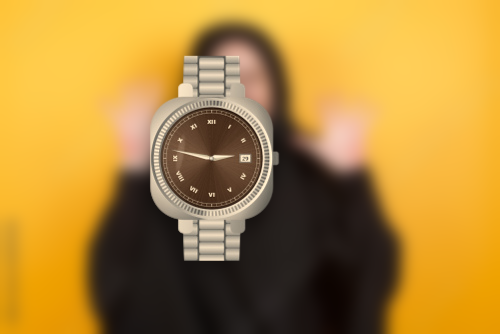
h=2 m=47
